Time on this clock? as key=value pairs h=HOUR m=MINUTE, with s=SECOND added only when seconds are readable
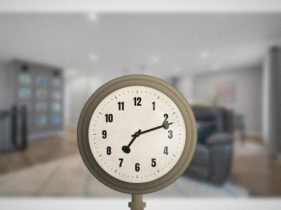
h=7 m=12
